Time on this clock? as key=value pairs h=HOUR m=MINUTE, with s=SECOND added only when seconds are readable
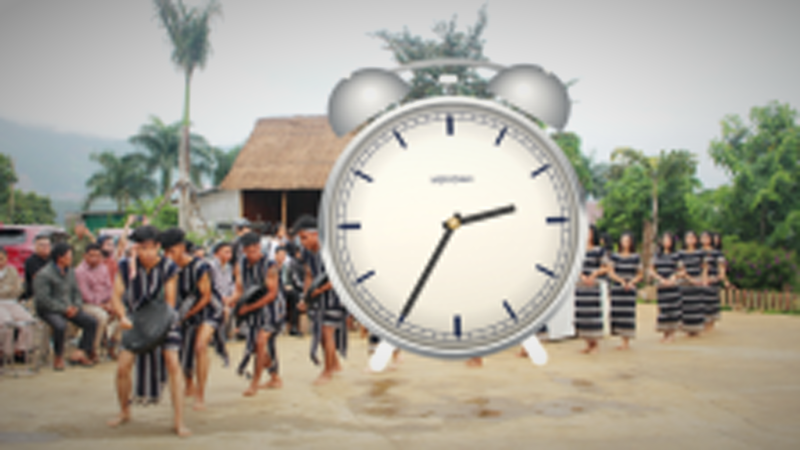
h=2 m=35
